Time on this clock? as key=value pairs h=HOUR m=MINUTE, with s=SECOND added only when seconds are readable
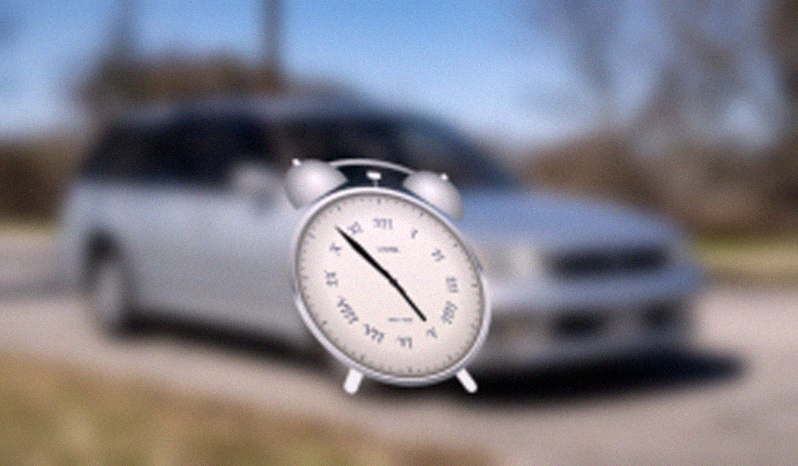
h=4 m=53
